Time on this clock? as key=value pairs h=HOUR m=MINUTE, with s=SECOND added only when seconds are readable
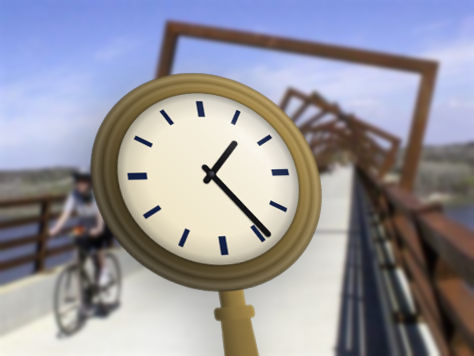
h=1 m=24
